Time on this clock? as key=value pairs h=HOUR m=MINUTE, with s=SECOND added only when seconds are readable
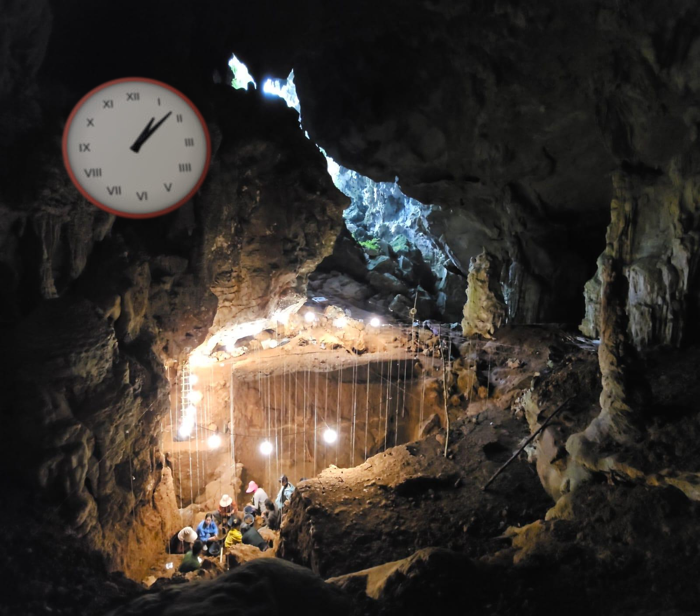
h=1 m=8
